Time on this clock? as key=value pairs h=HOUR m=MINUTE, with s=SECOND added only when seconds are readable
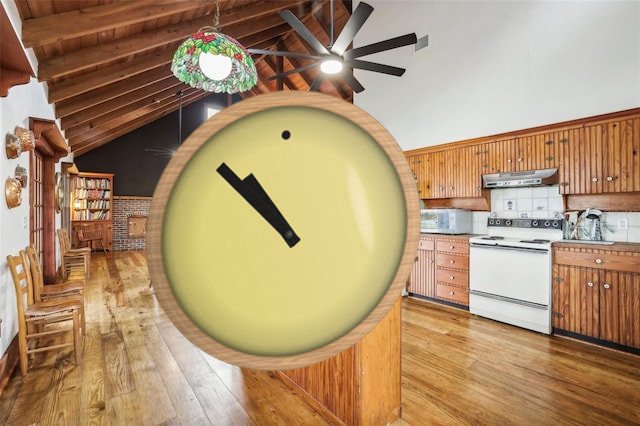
h=10 m=53
